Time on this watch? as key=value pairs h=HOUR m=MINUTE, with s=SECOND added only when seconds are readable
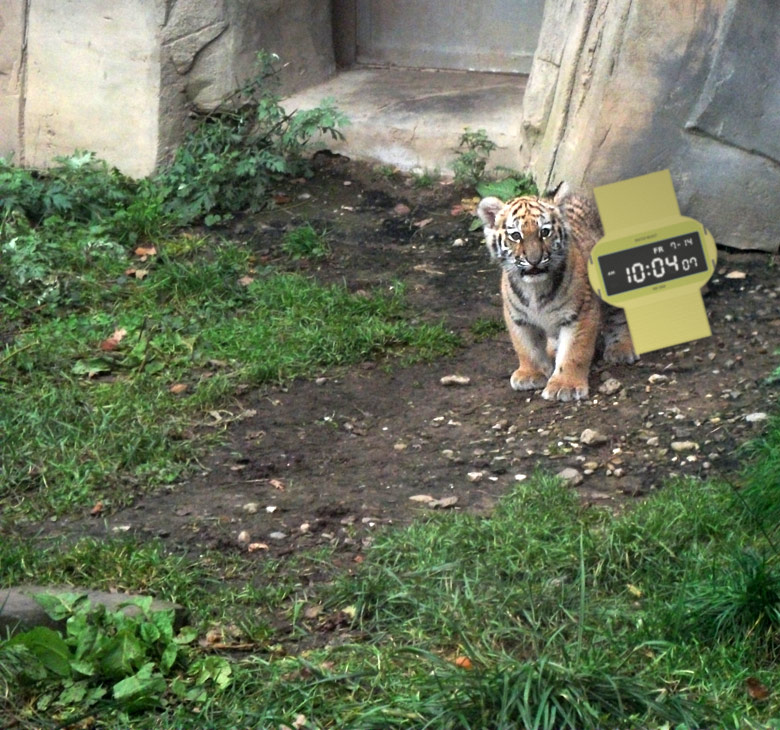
h=10 m=4 s=7
